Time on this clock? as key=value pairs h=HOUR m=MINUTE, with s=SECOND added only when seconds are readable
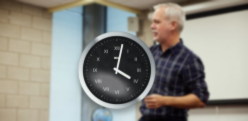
h=4 m=2
